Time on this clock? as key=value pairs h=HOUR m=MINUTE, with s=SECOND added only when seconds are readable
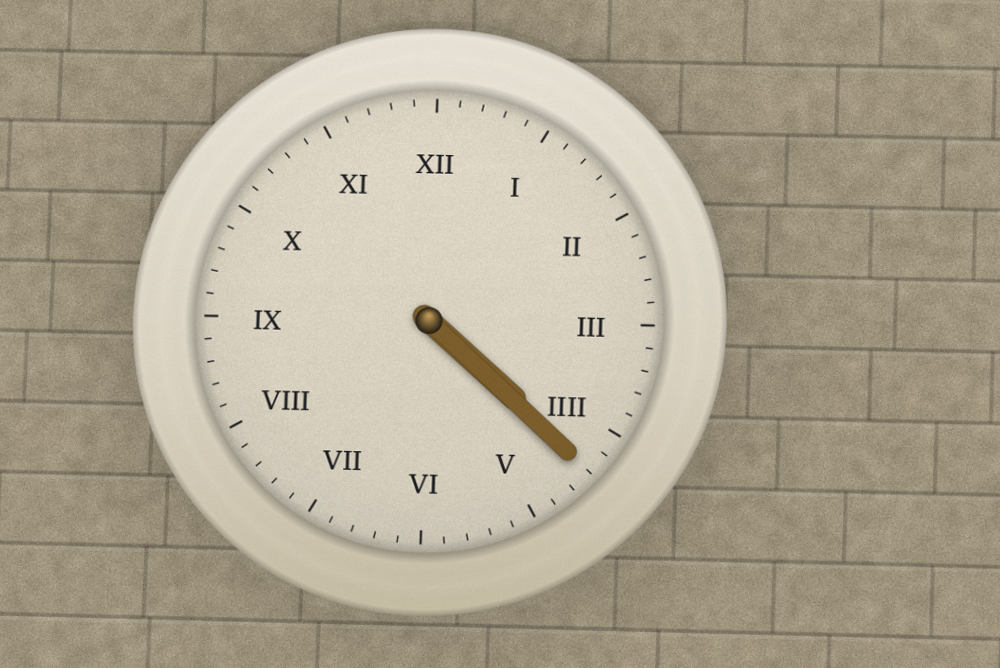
h=4 m=22
